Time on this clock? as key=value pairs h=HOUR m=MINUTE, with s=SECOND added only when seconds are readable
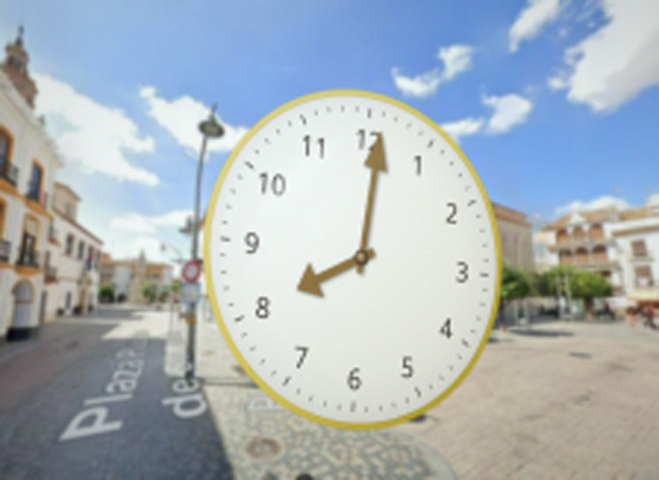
h=8 m=1
